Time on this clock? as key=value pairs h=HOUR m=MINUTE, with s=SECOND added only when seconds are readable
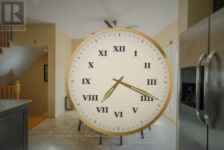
h=7 m=19
